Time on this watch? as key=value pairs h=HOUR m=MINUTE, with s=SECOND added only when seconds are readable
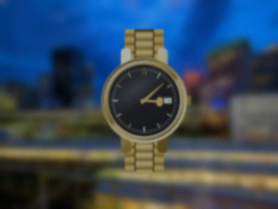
h=3 m=8
